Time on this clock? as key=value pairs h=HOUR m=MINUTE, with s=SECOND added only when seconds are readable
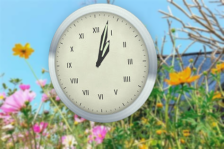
h=1 m=3
